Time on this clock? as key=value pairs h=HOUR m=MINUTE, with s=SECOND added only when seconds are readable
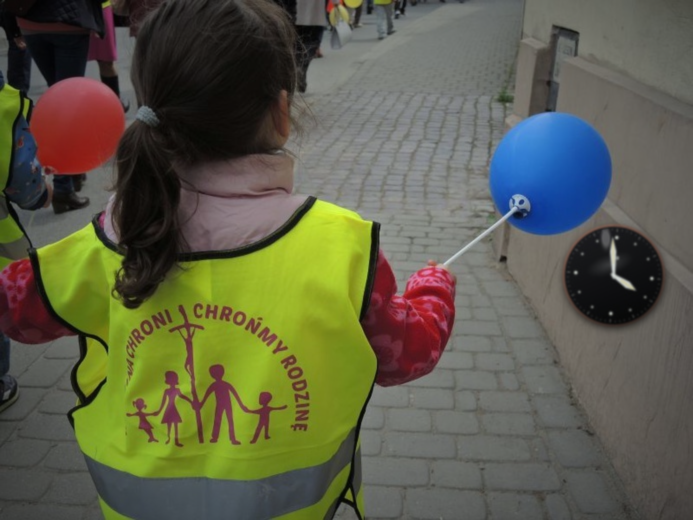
h=3 m=59
